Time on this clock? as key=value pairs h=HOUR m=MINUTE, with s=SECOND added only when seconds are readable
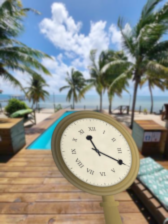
h=11 m=20
